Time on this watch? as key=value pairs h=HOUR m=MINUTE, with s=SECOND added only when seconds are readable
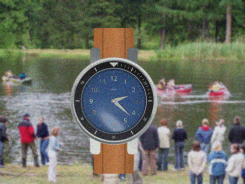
h=2 m=22
